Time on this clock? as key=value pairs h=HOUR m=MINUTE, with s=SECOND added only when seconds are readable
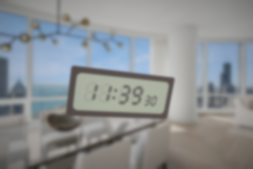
h=11 m=39
